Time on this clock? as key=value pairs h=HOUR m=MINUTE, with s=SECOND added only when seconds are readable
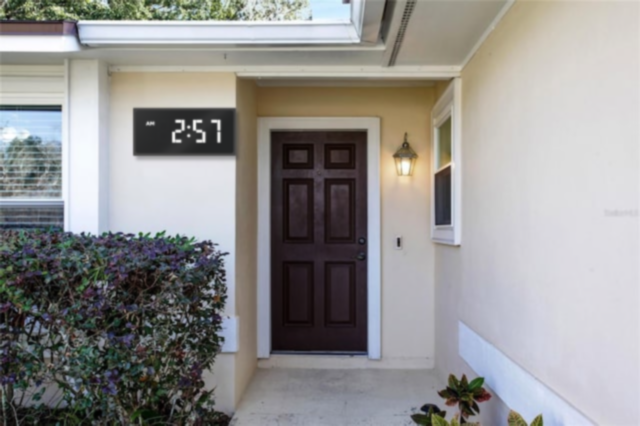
h=2 m=57
